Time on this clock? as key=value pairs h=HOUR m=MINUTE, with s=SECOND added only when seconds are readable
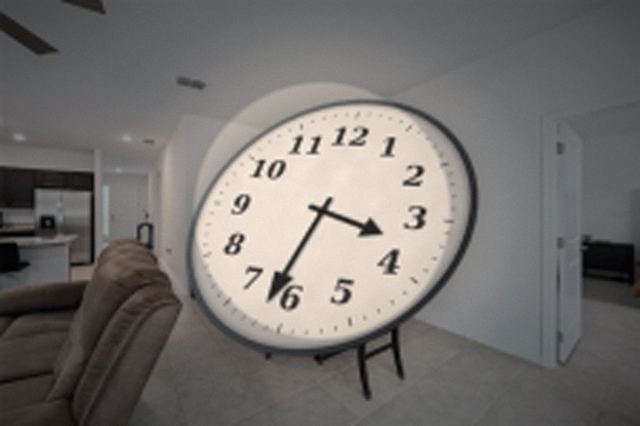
h=3 m=32
